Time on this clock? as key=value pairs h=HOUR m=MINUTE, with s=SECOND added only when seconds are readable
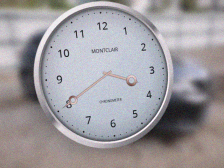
h=3 m=40
